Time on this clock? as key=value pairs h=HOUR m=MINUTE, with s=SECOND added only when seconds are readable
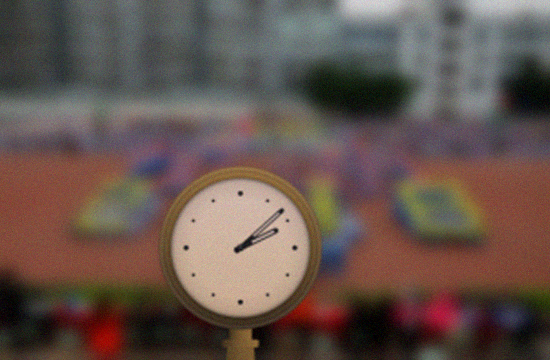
h=2 m=8
